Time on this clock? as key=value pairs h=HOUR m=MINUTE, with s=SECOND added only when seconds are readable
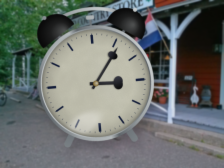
h=3 m=6
